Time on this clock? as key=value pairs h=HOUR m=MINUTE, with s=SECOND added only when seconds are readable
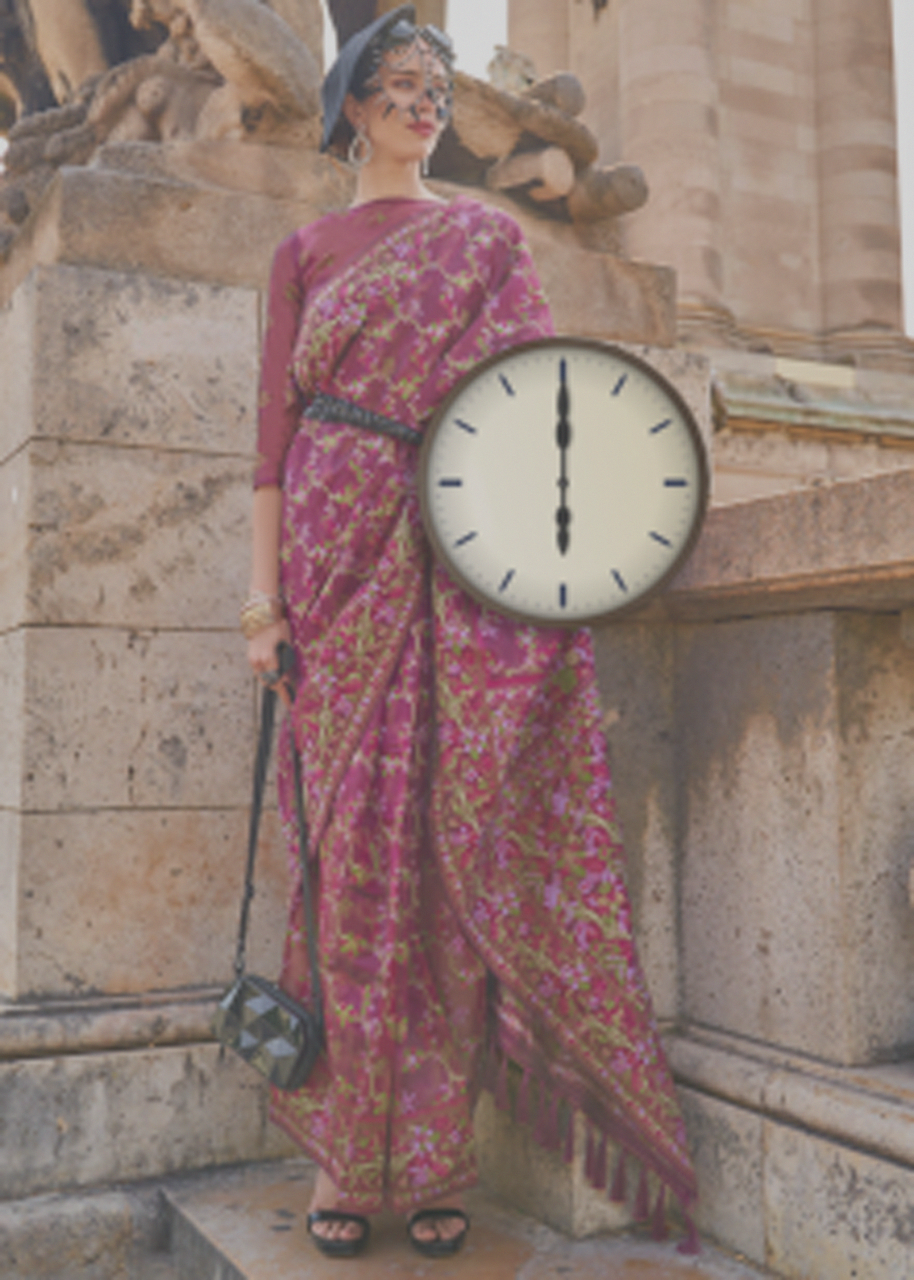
h=6 m=0
